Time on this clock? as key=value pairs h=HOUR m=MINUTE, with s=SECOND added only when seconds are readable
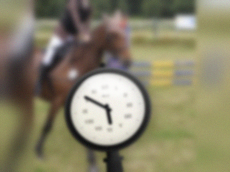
h=5 m=51
